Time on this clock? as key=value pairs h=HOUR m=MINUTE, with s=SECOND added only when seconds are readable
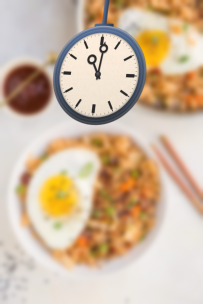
h=11 m=1
